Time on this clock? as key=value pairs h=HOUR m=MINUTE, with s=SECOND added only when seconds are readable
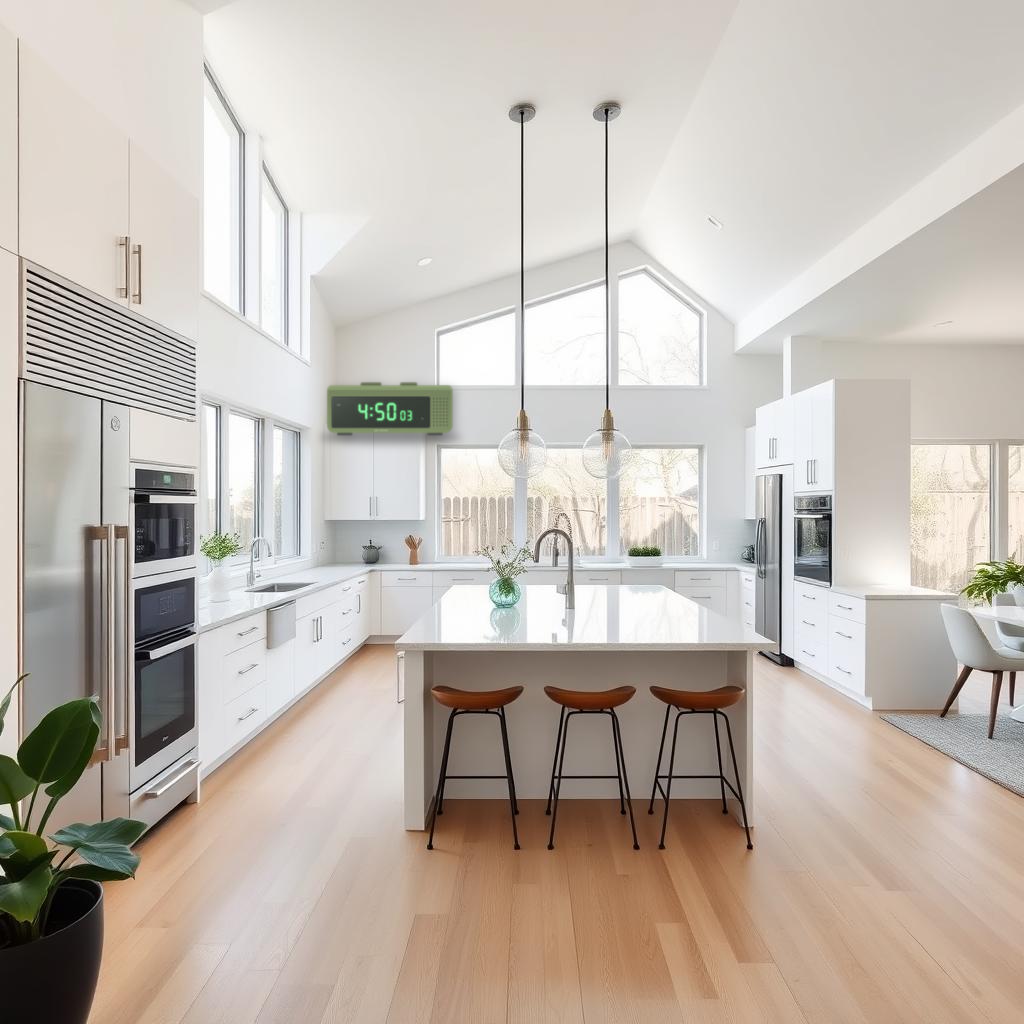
h=4 m=50 s=3
